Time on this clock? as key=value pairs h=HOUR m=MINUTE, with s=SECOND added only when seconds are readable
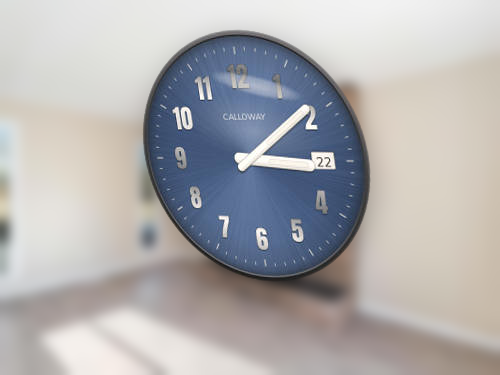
h=3 m=9
